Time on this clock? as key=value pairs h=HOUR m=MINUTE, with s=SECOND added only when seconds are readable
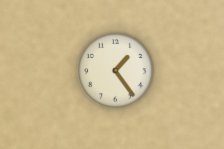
h=1 m=24
